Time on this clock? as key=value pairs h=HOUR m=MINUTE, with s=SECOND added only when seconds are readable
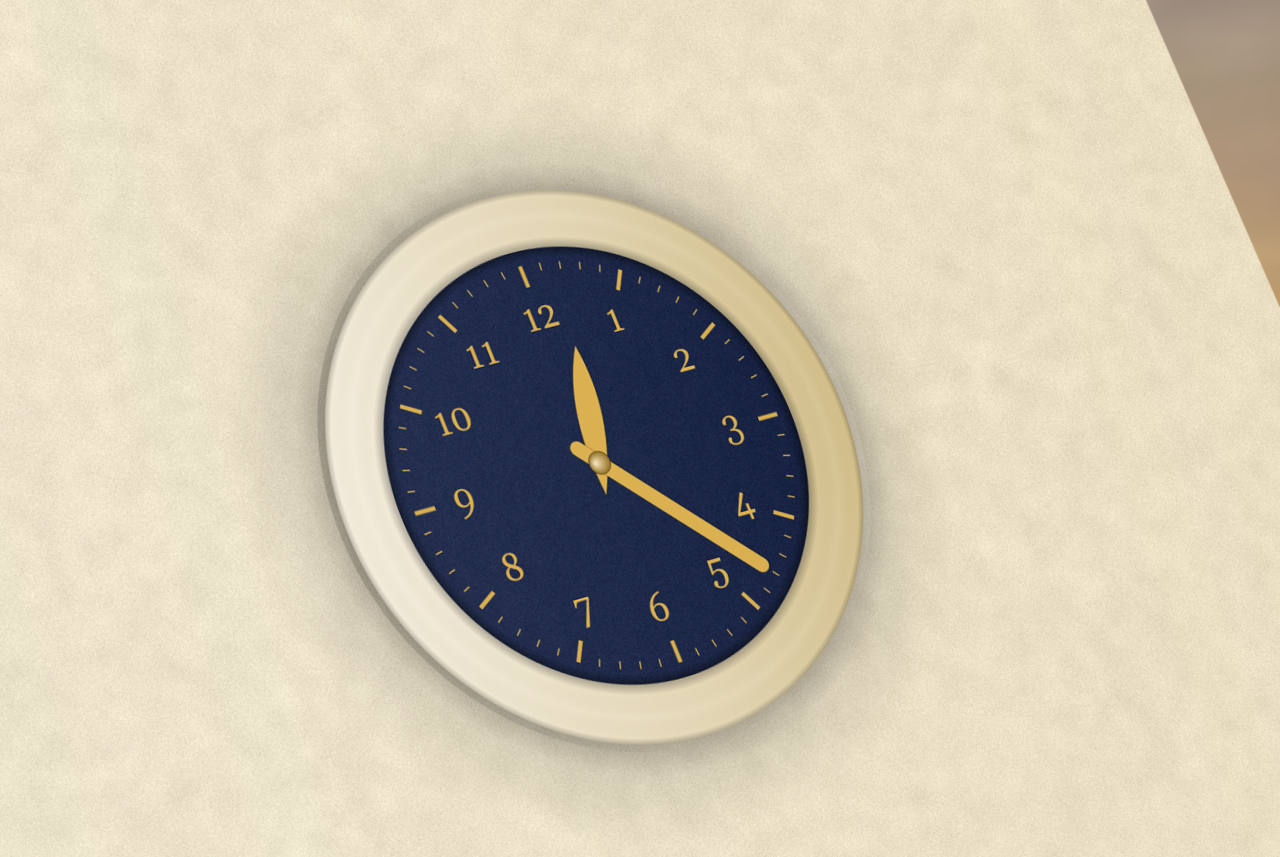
h=12 m=23
